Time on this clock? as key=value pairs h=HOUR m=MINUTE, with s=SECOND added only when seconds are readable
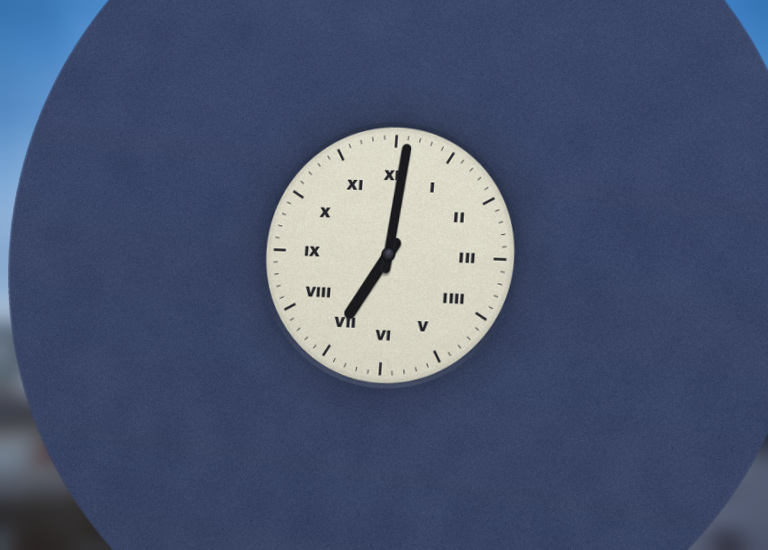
h=7 m=1
